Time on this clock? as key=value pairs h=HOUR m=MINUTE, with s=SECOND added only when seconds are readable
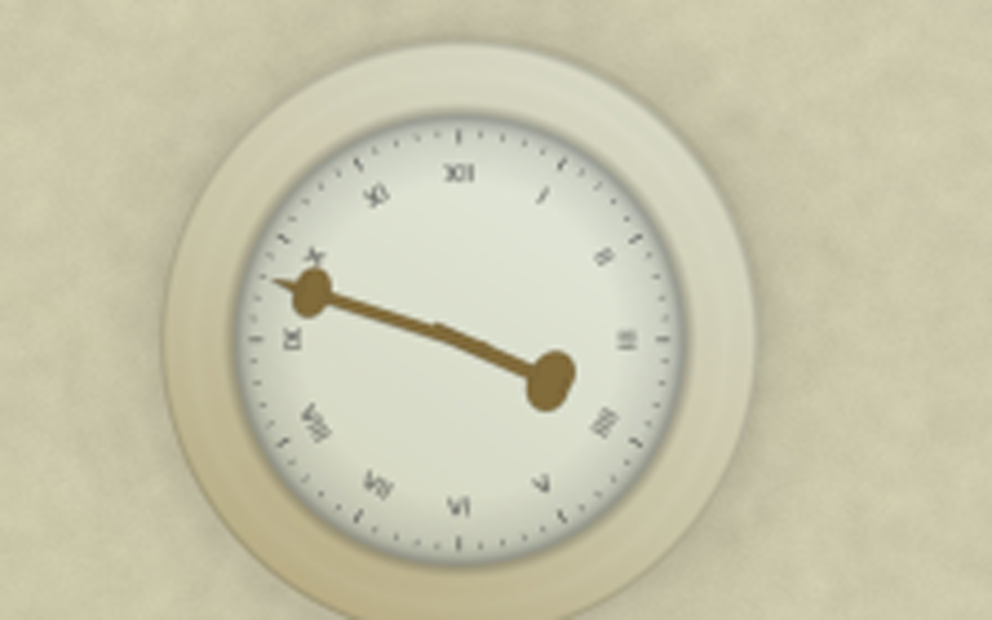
h=3 m=48
